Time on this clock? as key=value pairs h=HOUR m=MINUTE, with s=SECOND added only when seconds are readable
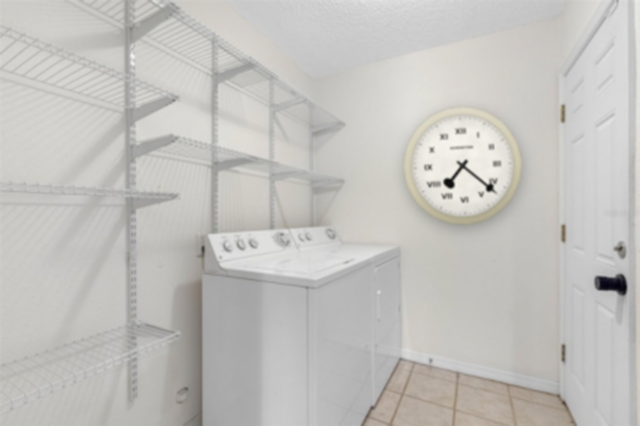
h=7 m=22
